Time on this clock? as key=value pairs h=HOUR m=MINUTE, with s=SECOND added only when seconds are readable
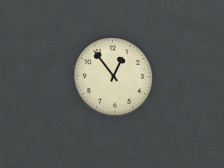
h=12 m=54
